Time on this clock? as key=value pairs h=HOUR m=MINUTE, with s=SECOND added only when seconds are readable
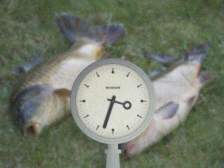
h=3 m=33
